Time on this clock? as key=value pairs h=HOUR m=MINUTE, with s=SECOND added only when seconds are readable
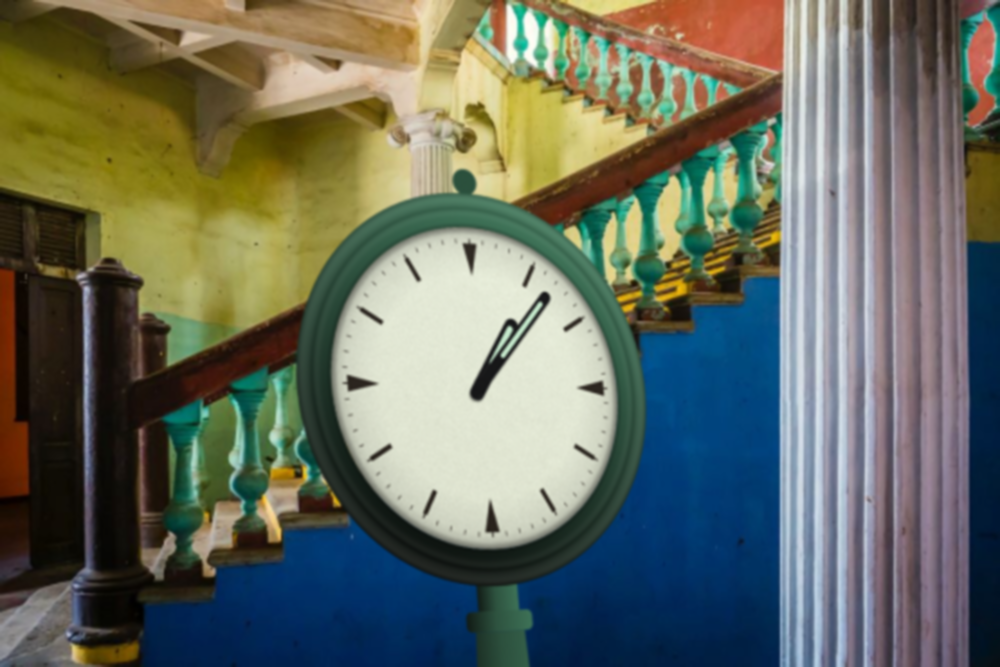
h=1 m=7
